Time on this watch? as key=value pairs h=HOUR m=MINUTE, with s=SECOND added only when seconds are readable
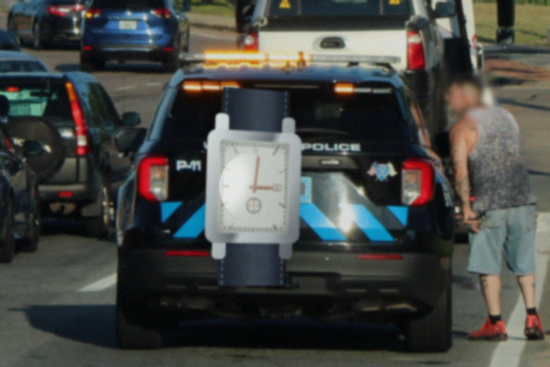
h=3 m=1
